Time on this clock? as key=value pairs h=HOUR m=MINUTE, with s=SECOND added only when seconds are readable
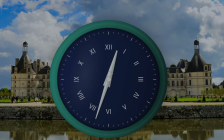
h=12 m=33
